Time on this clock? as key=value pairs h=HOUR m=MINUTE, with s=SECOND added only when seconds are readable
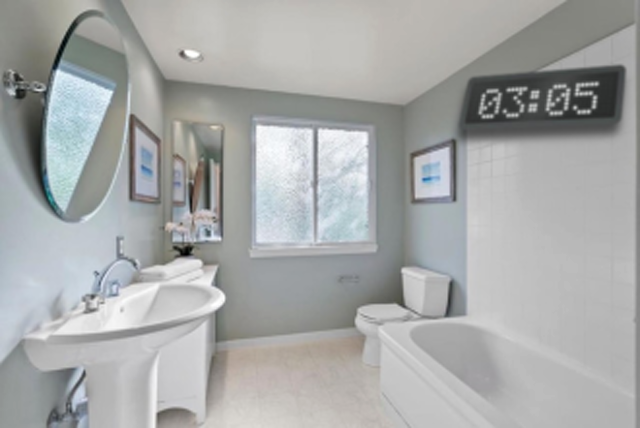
h=3 m=5
